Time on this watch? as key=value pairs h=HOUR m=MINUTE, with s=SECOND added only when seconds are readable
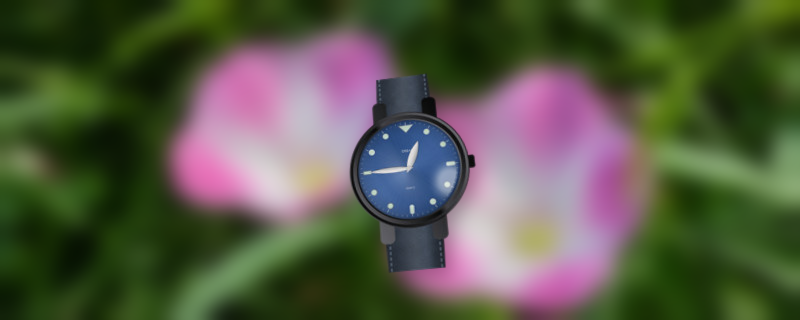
h=12 m=45
